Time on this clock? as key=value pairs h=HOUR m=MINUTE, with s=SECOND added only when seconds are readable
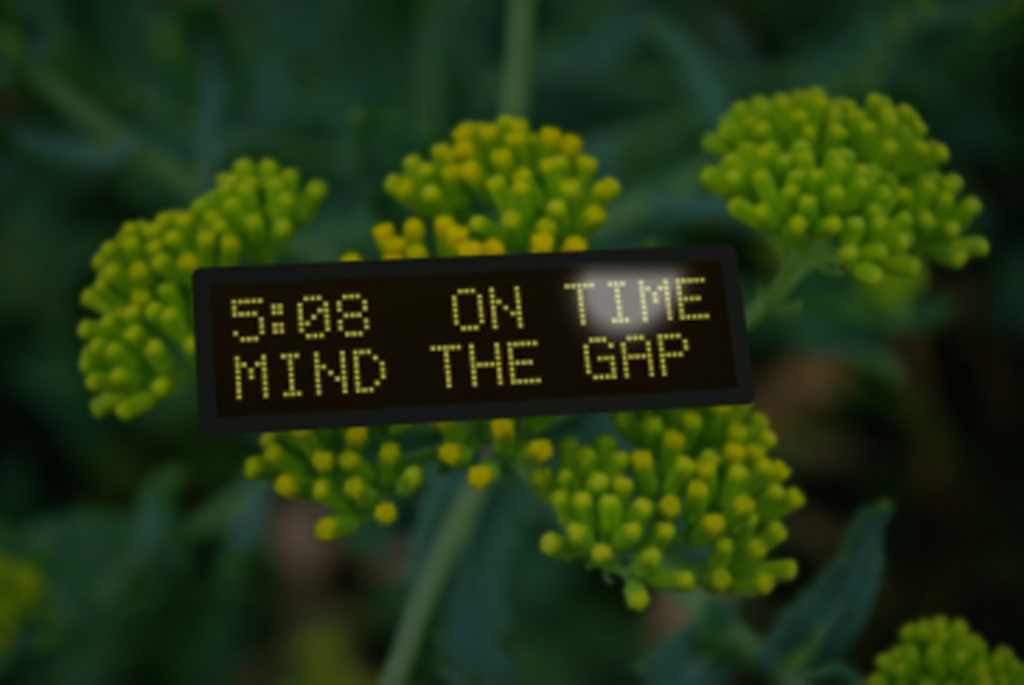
h=5 m=8
